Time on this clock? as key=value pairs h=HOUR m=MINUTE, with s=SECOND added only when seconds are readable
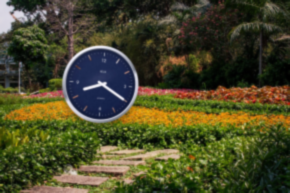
h=8 m=20
